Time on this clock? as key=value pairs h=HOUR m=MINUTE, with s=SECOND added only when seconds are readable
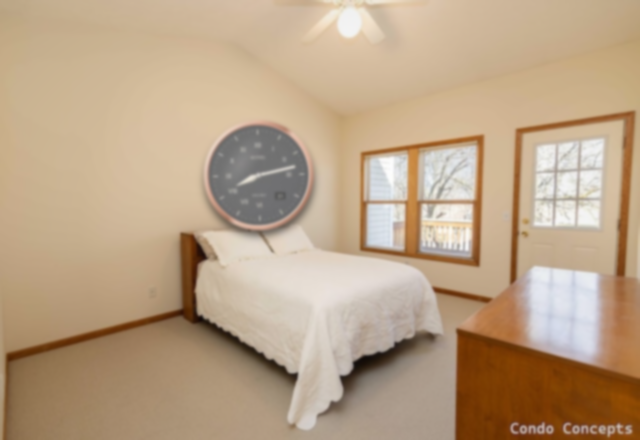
h=8 m=13
